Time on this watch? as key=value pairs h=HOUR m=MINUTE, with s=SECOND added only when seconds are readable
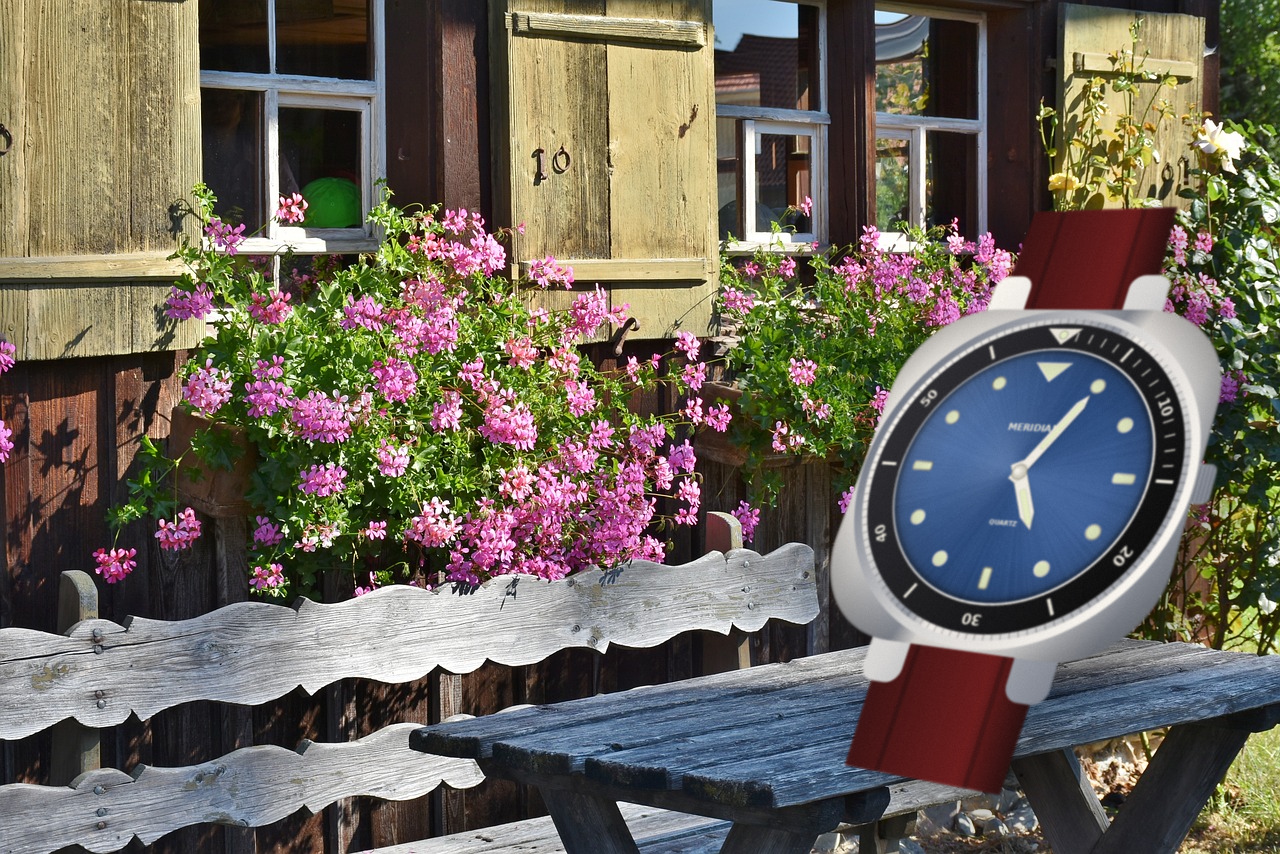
h=5 m=5
